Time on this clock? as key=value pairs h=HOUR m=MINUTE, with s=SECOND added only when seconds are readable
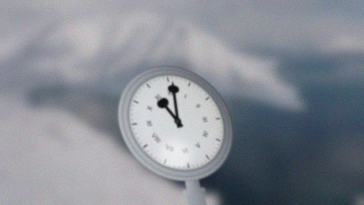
h=11 m=1
